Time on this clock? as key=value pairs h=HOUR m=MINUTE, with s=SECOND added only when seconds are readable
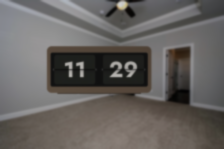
h=11 m=29
